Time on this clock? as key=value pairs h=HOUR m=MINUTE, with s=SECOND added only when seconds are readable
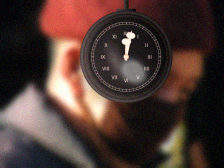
h=12 m=2
